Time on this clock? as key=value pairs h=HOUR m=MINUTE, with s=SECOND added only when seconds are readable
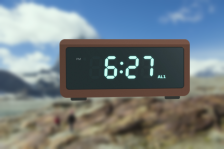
h=6 m=27
